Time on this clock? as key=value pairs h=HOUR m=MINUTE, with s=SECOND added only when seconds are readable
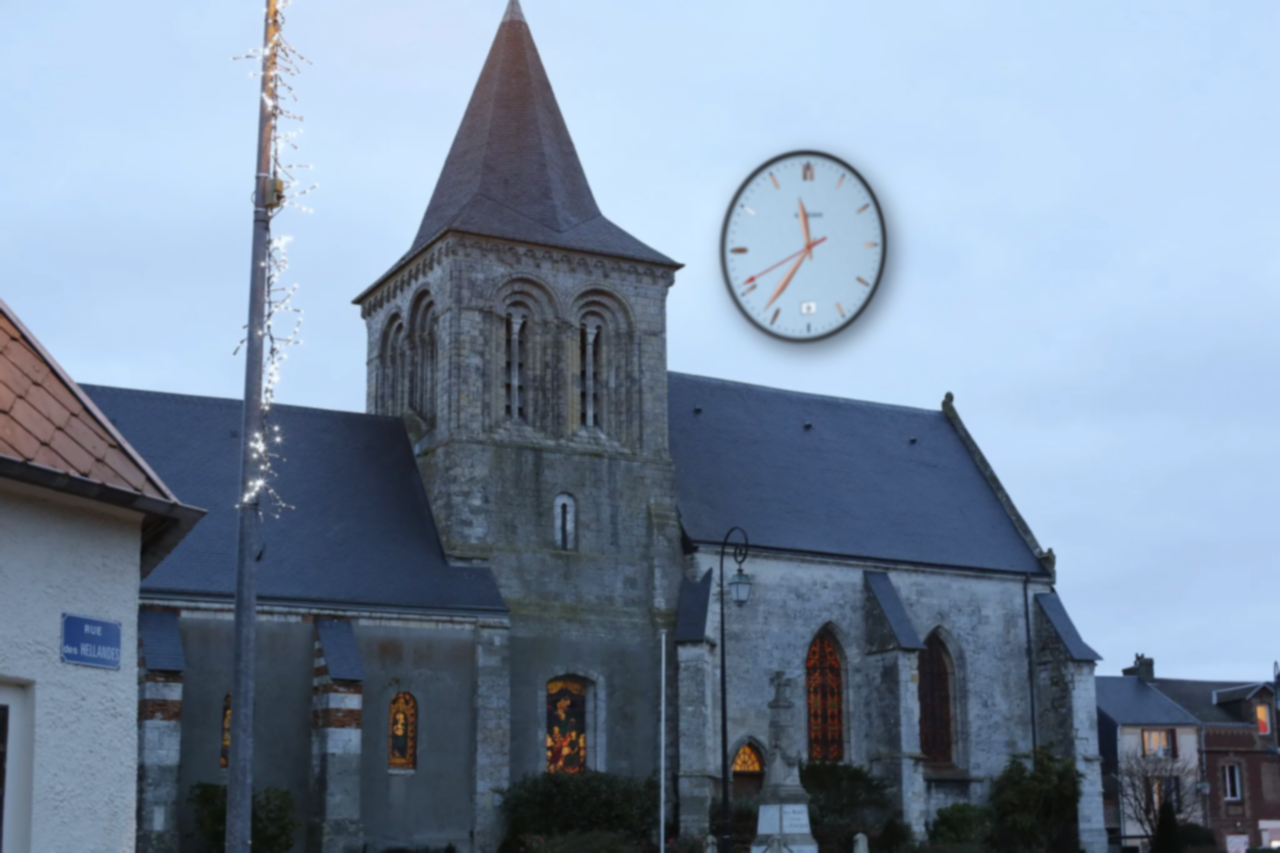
h=11 m=36 s=41
